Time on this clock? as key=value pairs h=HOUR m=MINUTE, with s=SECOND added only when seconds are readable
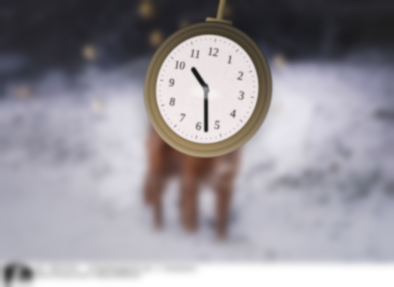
h=10 m=28
